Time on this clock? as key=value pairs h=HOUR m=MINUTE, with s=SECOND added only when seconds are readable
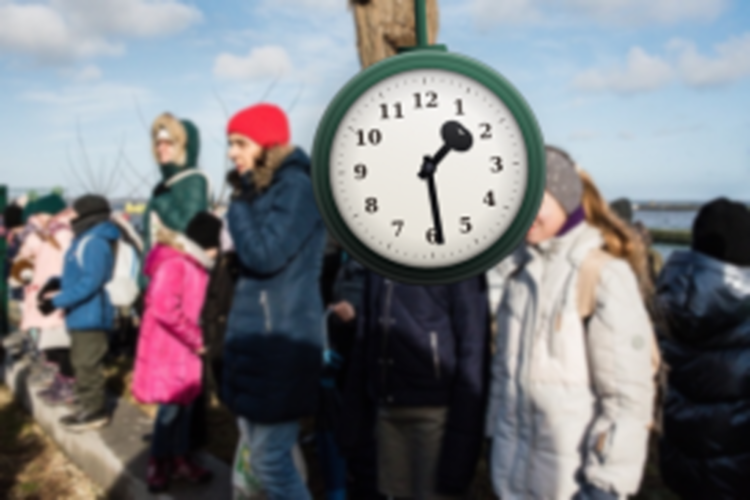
h=1 m=29
